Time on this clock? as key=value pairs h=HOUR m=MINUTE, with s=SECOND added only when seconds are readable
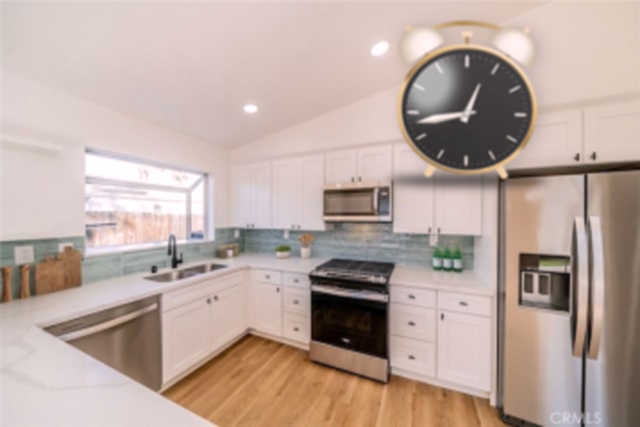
h=12 m=43
